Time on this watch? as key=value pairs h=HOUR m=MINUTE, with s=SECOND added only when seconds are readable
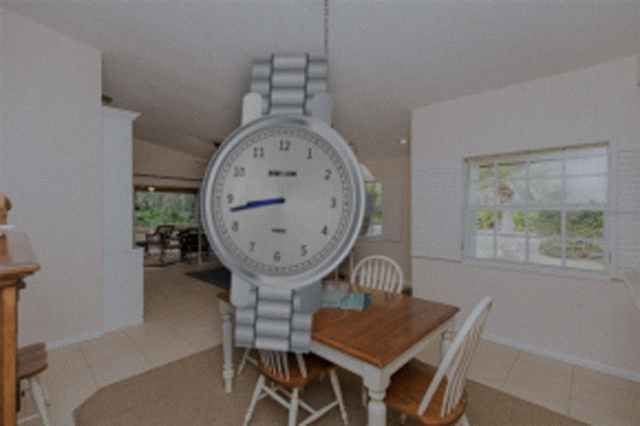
h=8 m=43
